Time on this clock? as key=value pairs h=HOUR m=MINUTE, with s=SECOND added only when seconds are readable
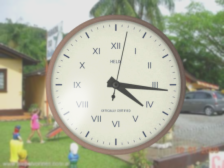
h=4 m=16 s=2
